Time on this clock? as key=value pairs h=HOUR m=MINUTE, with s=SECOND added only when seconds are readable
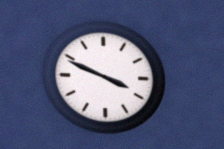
h=3 m=49
